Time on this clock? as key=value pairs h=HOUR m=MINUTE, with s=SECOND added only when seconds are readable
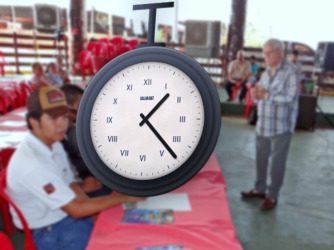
h=1 m=23
